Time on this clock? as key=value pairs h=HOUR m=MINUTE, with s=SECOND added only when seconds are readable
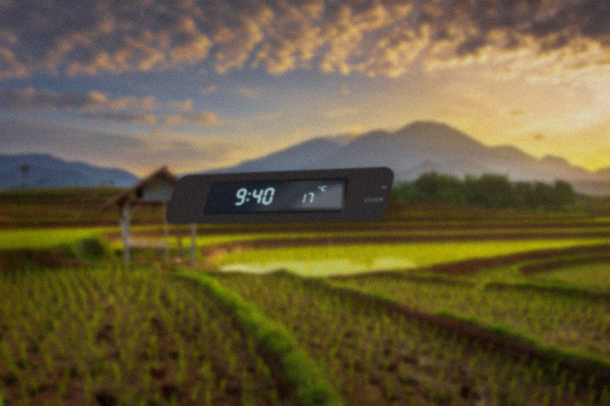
h=9 m=40
